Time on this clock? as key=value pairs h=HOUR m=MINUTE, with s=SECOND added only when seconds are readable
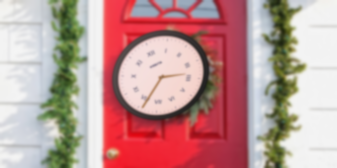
h=3 m=39
